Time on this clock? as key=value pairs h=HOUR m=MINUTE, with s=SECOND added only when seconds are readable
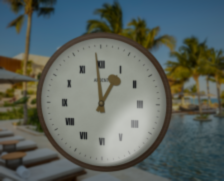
h=12 m=59
